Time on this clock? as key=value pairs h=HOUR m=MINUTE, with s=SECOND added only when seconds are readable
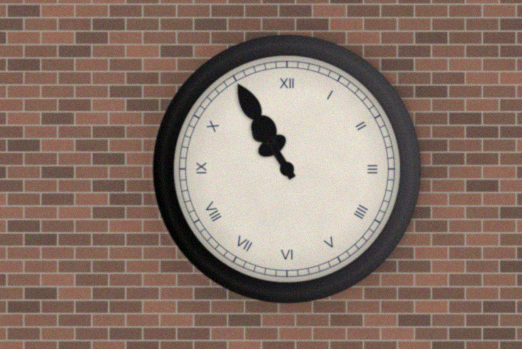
h=10 m=55
